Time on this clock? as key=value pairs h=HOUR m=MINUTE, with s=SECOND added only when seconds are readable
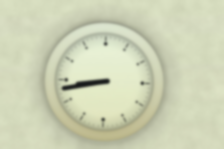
h=8 m=43
